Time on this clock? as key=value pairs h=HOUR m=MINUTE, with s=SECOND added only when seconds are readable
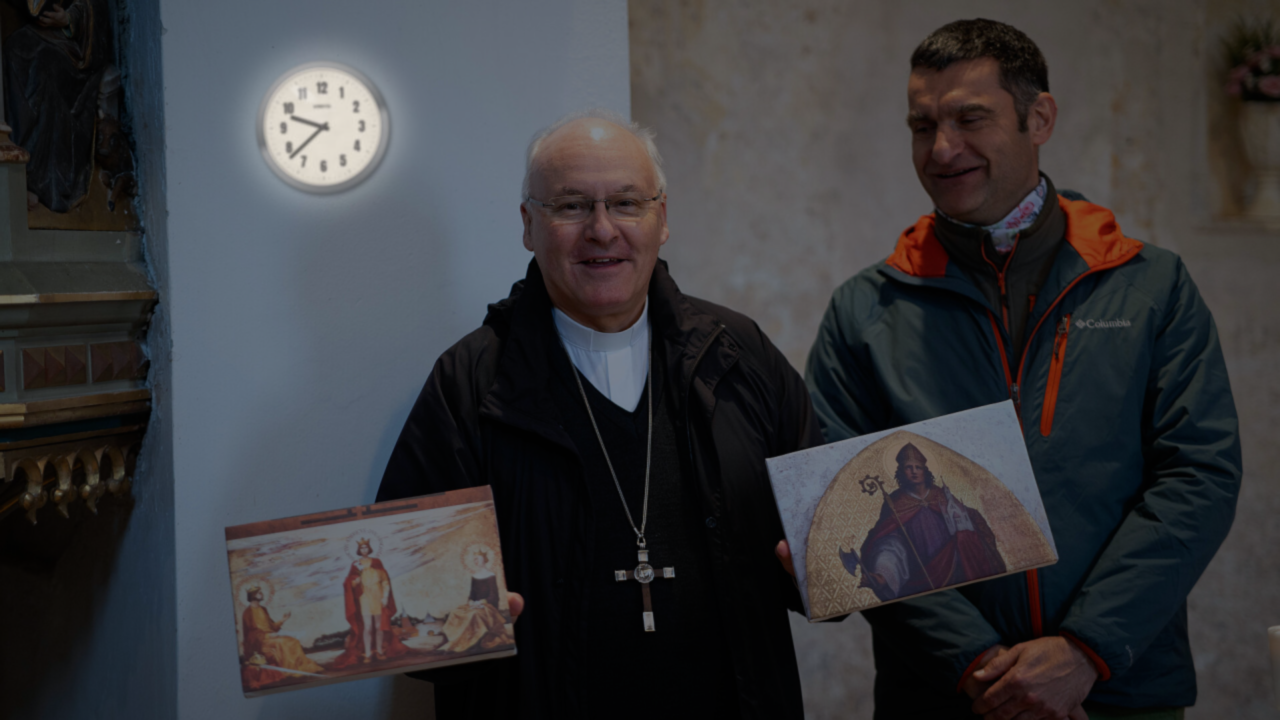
h=9 m=38
